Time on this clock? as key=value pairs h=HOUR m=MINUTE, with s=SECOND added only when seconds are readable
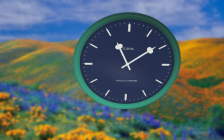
h=11 m=9
